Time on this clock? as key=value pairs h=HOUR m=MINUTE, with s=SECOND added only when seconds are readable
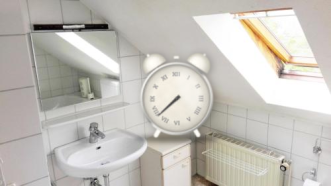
h=7 m=38
